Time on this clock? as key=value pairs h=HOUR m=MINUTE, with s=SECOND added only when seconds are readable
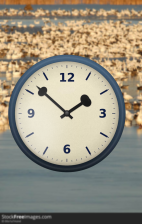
h=1 m=52
